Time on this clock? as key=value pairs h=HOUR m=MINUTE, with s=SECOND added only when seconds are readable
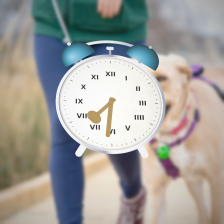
h=7 m=31
